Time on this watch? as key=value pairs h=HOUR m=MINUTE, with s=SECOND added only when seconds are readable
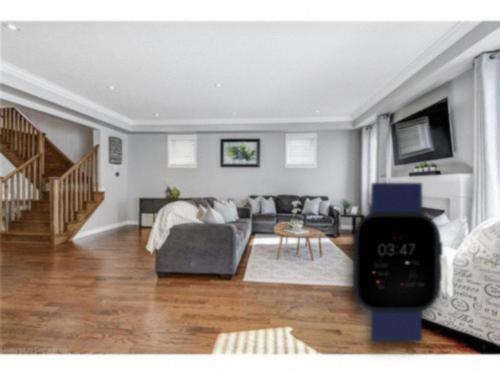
h=3 m=47
